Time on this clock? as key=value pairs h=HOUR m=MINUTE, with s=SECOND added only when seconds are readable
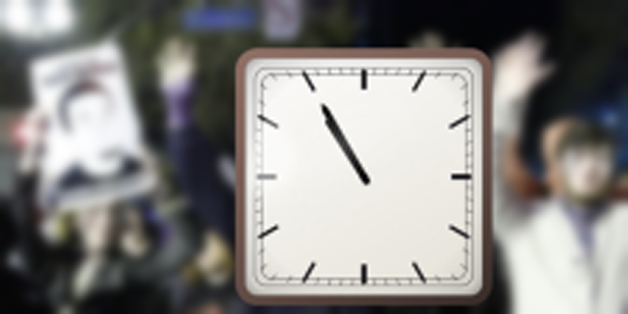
h=10 m=55
